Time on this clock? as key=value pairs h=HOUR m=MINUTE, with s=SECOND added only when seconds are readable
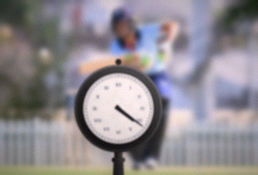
h=4 m=21
